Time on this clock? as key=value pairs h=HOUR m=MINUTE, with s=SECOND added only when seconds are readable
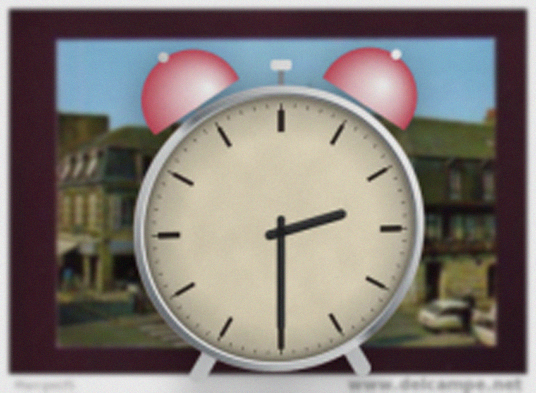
h=2 m=30
